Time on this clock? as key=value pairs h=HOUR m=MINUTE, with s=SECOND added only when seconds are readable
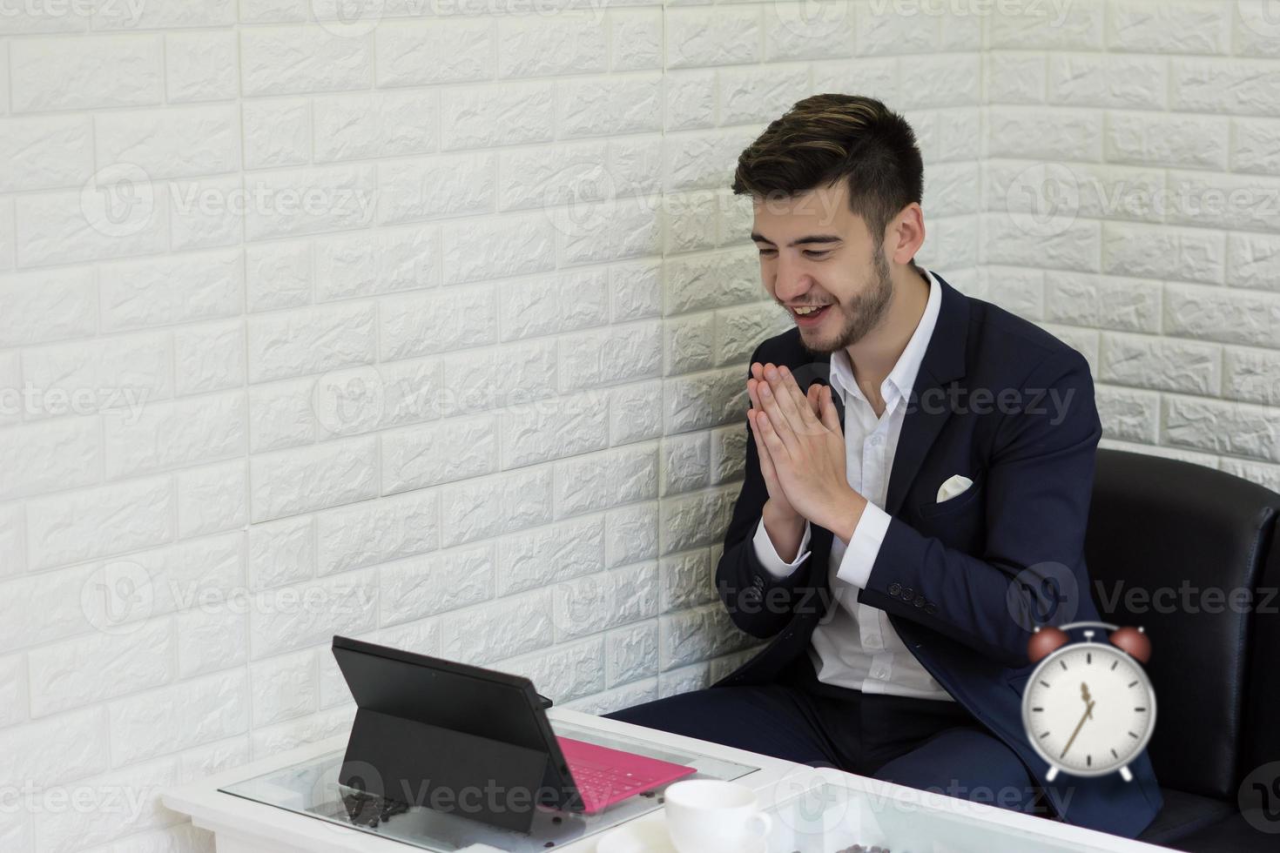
h=11 m=35
